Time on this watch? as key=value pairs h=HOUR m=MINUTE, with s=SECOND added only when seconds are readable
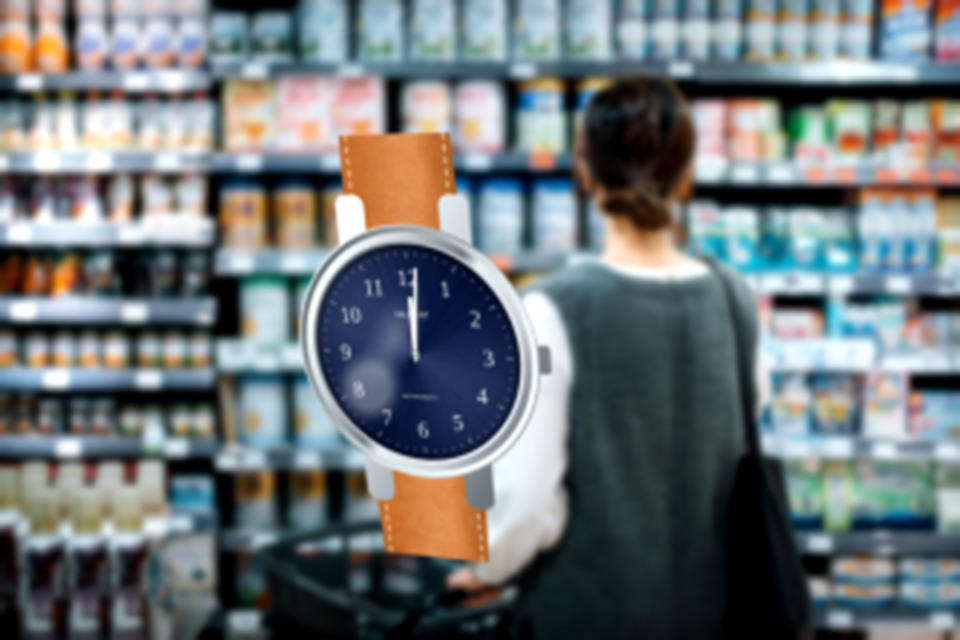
h=12 m=1
